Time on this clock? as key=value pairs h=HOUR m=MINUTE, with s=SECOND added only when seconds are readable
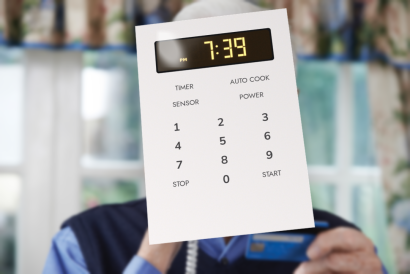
h=7 m=39
